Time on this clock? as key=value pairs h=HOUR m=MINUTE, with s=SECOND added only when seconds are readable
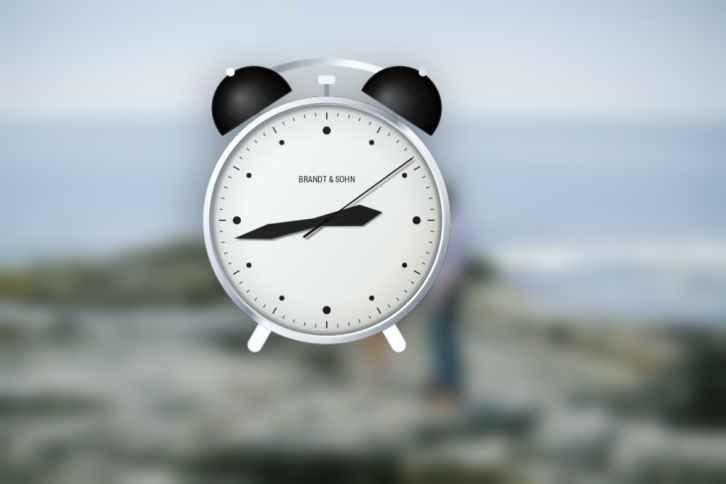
h=2 m=43 s=9
